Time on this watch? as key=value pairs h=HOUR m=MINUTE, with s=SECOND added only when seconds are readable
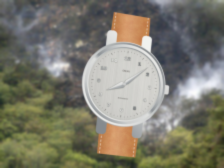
h=8 m=8
